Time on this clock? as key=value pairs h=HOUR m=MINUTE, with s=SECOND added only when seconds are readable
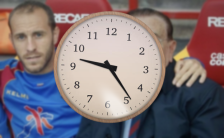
h=9 m=24
